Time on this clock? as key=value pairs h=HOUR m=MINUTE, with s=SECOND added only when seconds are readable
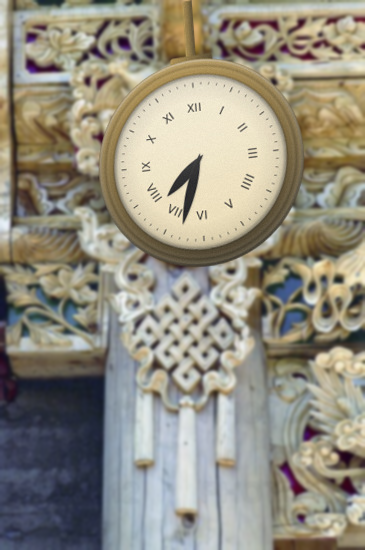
h=7 m=33
